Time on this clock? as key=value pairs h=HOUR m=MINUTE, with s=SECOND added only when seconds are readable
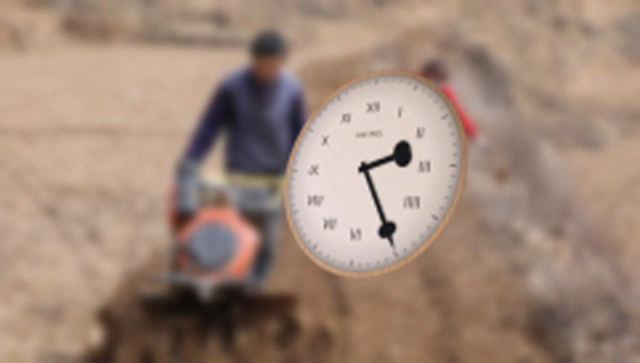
h=2 m=25
